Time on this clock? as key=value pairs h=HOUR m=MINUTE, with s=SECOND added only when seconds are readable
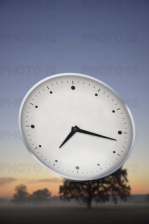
h=7 m=17
